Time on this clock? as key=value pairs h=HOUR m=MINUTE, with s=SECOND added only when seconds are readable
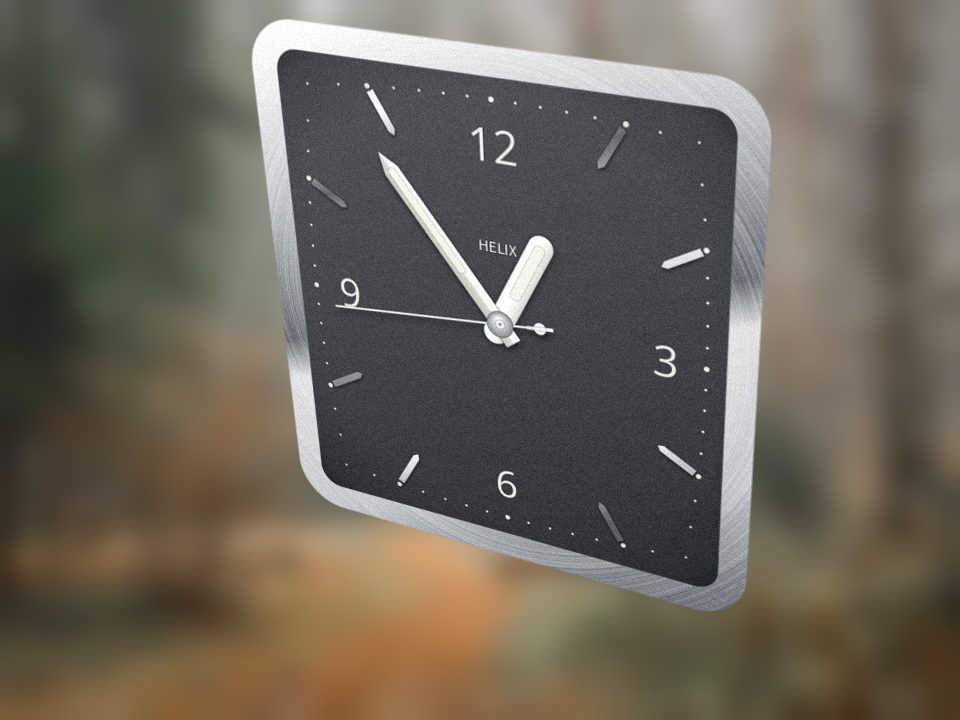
h=12 m=53 s=44
